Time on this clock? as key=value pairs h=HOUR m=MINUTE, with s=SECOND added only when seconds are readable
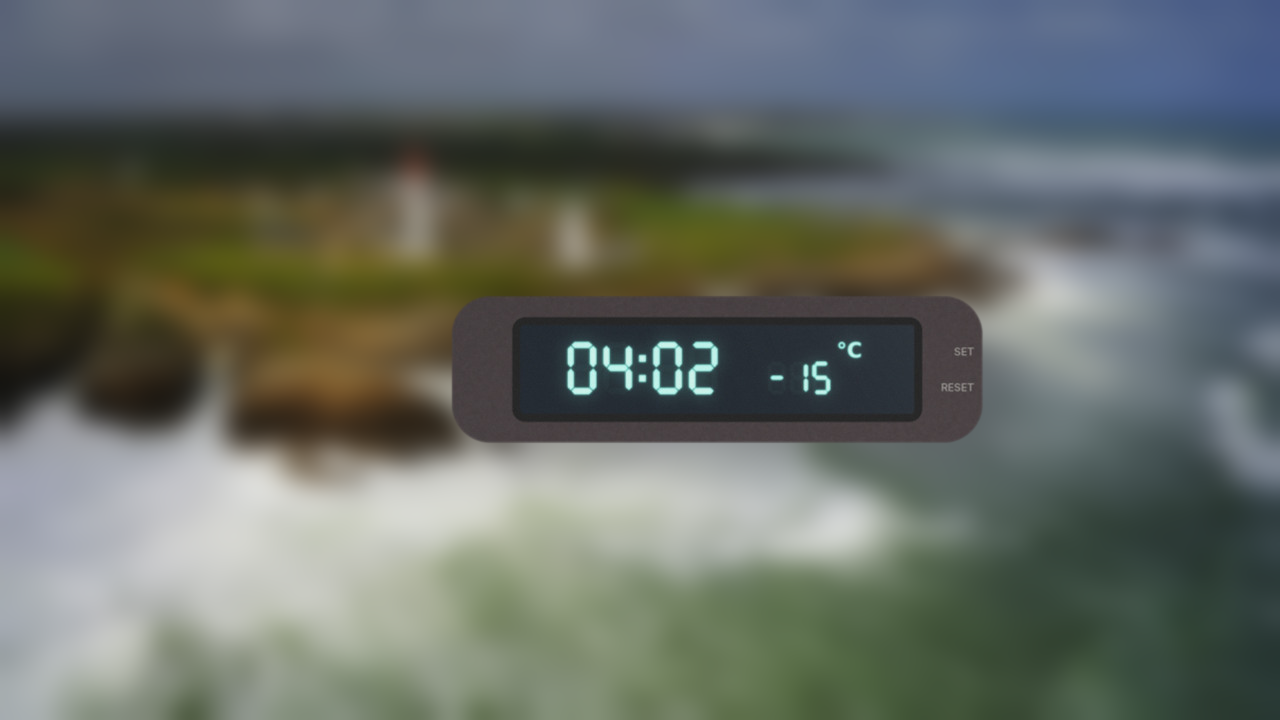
h=4 m=2
